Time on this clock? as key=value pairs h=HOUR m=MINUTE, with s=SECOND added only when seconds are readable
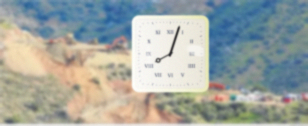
h=8 m=3
